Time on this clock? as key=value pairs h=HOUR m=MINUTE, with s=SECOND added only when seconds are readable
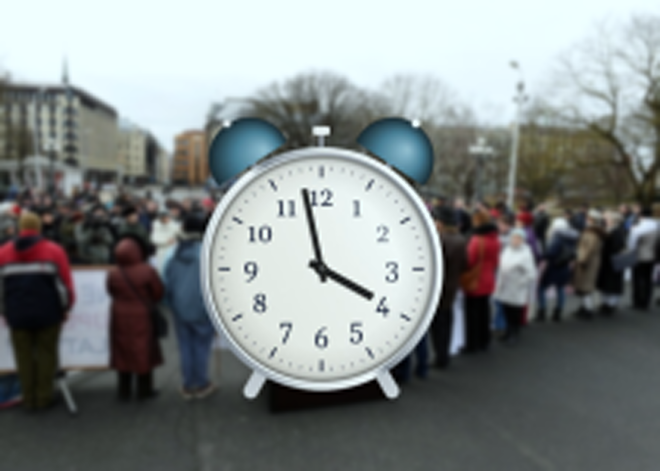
h=3 m=58
